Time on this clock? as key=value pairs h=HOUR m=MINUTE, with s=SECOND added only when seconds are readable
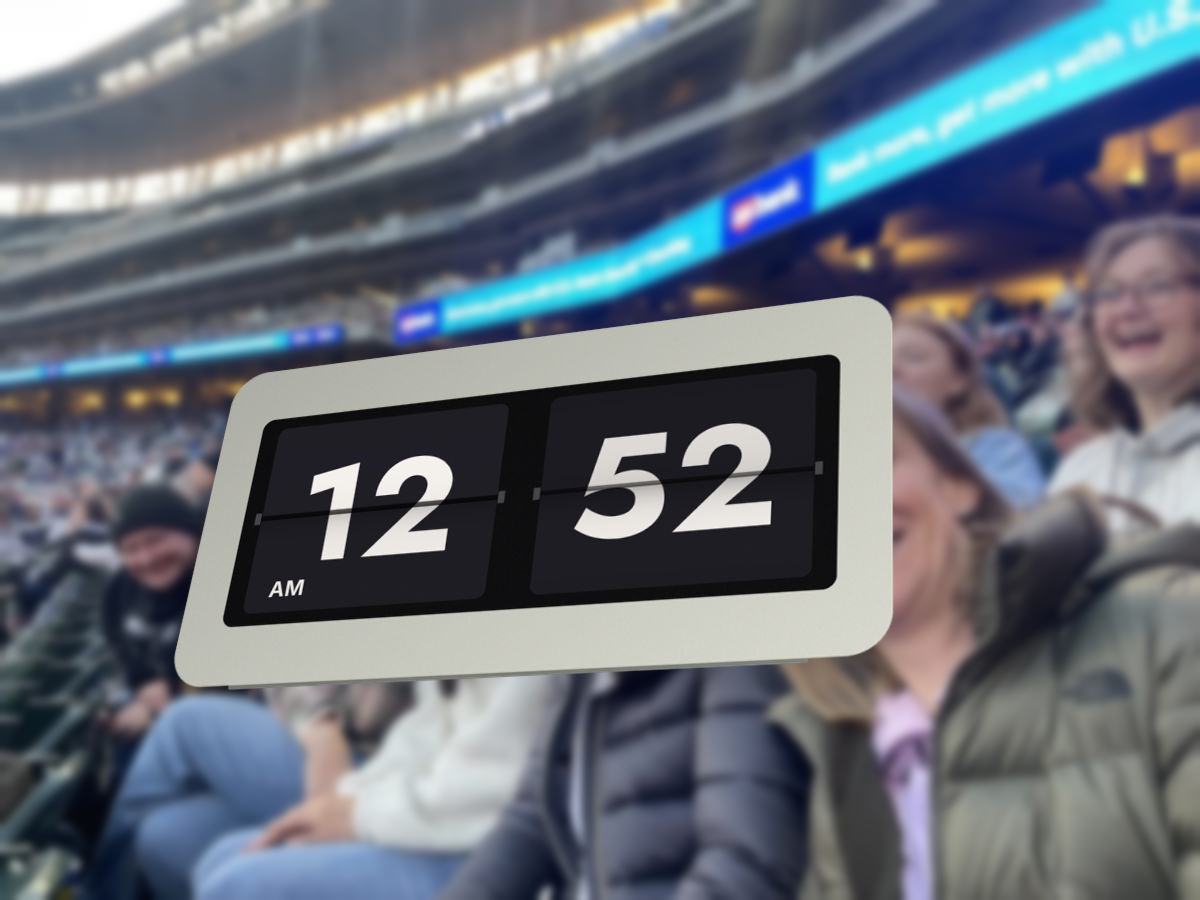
h=12 m=52
